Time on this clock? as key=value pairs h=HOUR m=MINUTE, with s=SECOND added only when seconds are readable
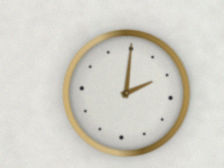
h=2 m=0
